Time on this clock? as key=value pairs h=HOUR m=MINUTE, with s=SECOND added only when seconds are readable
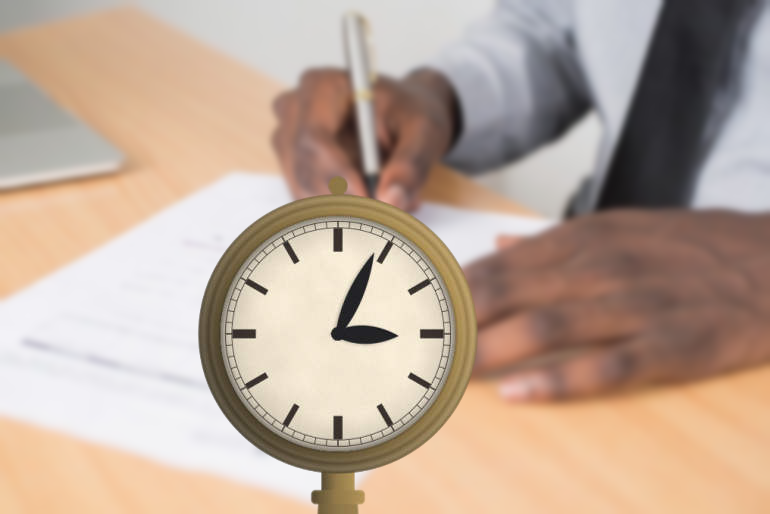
h=3 m=4
